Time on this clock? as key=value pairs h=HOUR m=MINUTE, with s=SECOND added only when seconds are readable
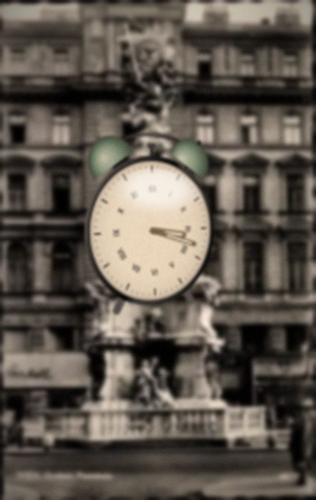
h=3 m=18
